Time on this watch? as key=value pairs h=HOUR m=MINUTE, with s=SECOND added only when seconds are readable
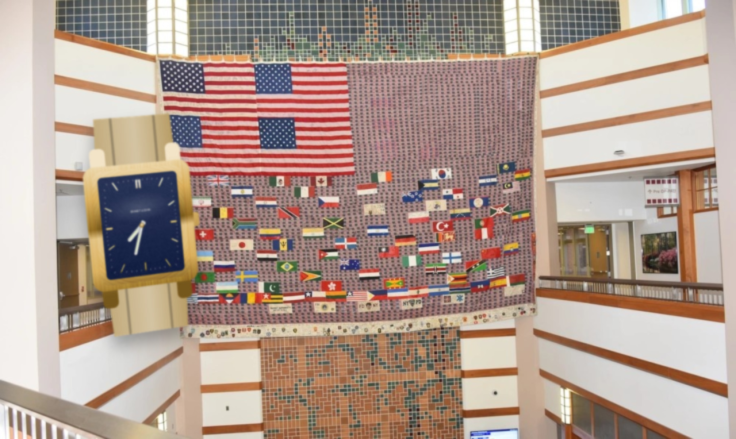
h=7 m=33
